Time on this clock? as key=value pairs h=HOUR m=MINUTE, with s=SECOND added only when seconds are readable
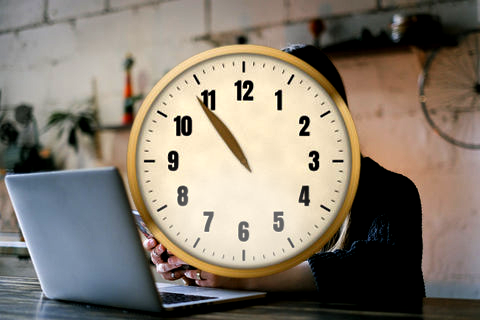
h=10 m=54
